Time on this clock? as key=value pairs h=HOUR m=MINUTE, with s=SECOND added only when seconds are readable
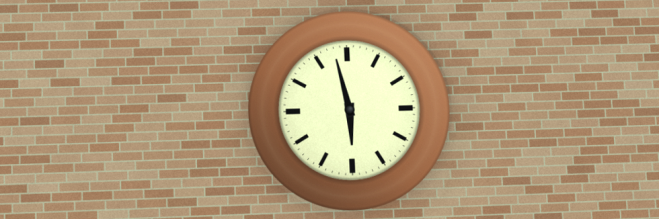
h=5 m=58
